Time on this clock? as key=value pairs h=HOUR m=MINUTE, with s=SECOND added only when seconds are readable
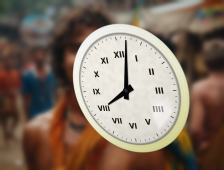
h=8 m=2
